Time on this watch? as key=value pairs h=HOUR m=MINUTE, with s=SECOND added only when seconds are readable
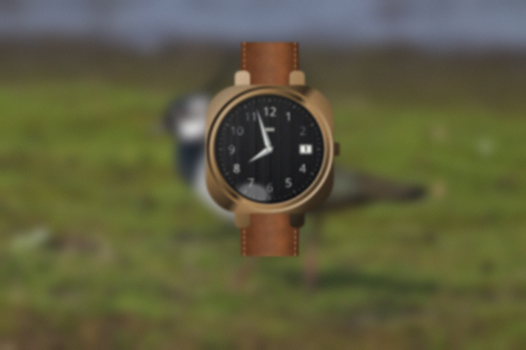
h=7 m=57
